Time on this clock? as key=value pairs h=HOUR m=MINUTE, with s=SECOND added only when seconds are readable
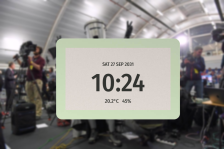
h=10 m=24
